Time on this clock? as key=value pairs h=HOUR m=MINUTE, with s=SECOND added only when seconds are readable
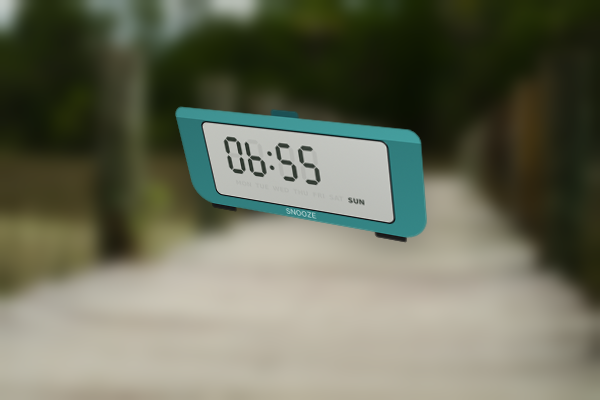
h=6 m=55
